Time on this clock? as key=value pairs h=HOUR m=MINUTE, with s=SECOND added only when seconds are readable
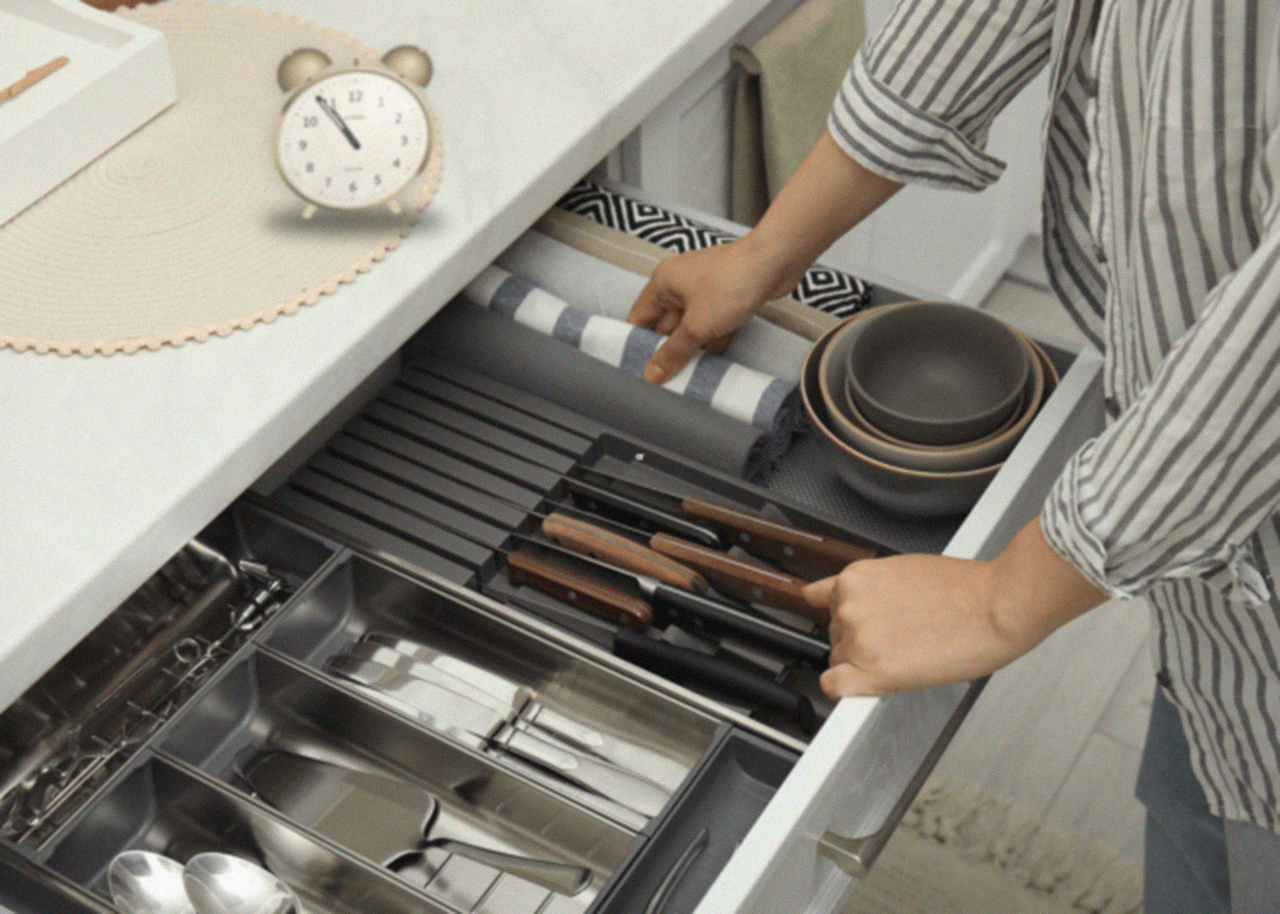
h=10 m=54
